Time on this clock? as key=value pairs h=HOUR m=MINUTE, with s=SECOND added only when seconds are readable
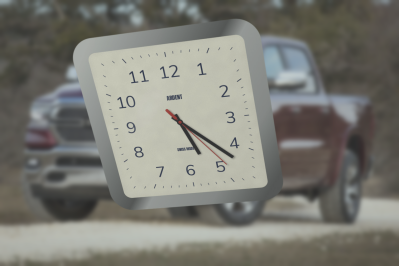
h=5 m=22 s=24
